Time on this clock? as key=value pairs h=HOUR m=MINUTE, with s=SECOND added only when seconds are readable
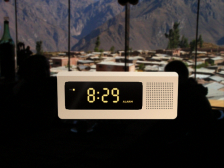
h=8 m=29
